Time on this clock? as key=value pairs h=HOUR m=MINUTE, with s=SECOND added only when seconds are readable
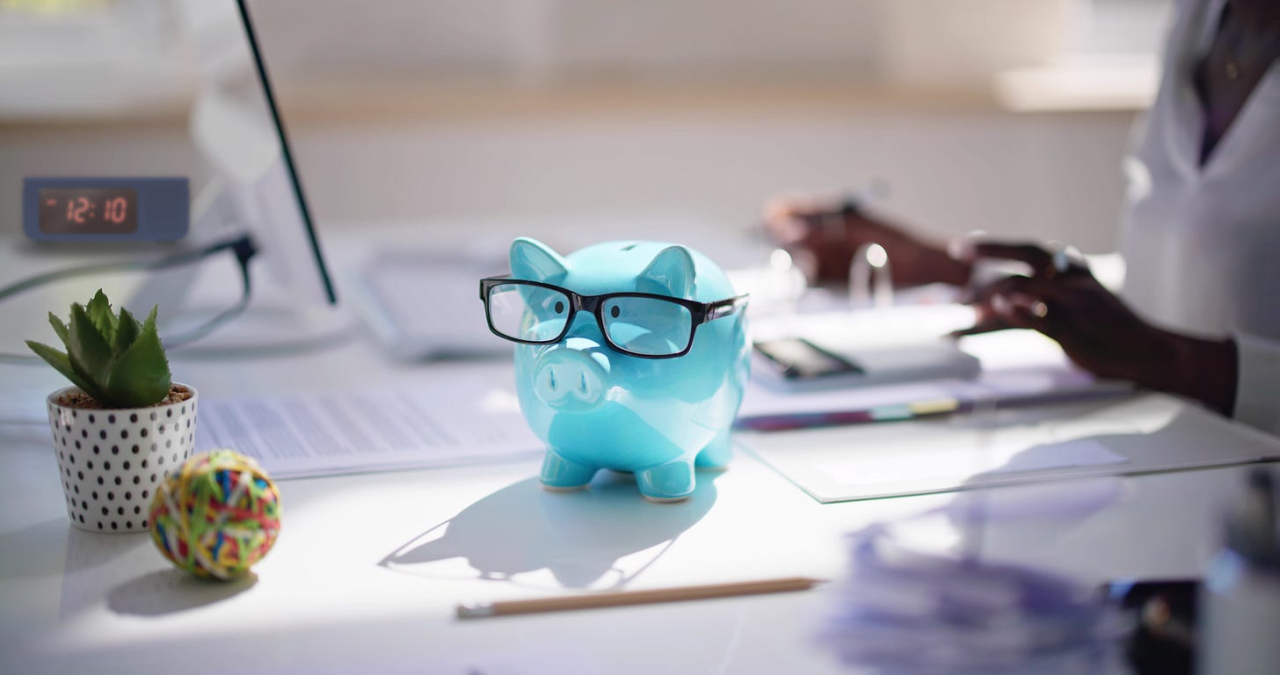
h=12 m=10
